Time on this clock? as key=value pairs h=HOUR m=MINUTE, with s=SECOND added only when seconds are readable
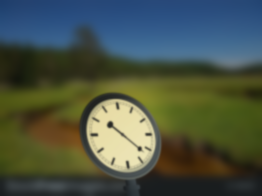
h=10 m=22
